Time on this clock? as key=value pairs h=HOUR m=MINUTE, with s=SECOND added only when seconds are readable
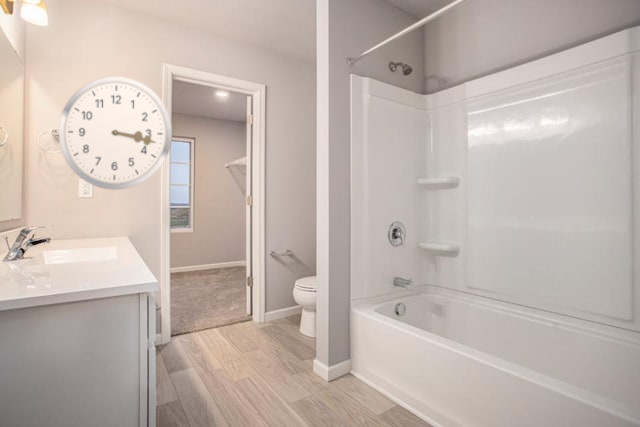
h=3 m=17
